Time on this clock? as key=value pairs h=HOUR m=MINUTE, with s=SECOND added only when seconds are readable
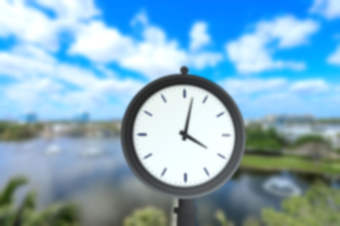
h=4 m=2
